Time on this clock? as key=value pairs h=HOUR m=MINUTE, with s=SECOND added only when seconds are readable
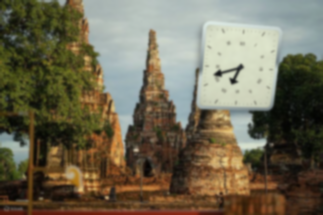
h=6 m=42
